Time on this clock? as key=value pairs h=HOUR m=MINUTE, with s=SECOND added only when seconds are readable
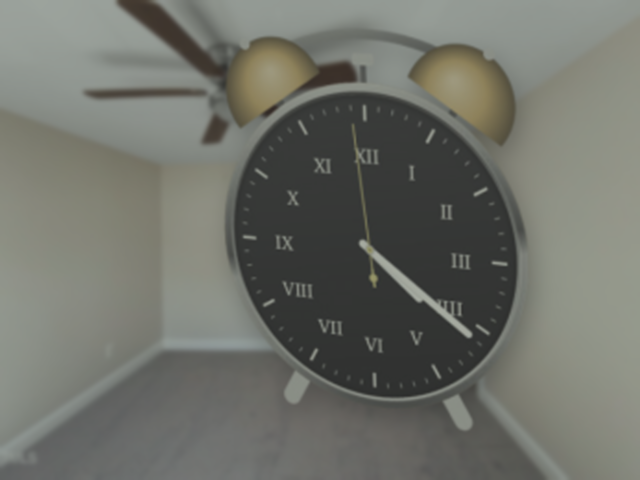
h=4 m=20 s=59
